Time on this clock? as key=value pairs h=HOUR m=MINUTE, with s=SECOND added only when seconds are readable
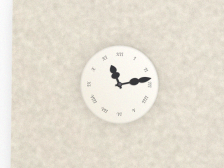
h=11 m=13
